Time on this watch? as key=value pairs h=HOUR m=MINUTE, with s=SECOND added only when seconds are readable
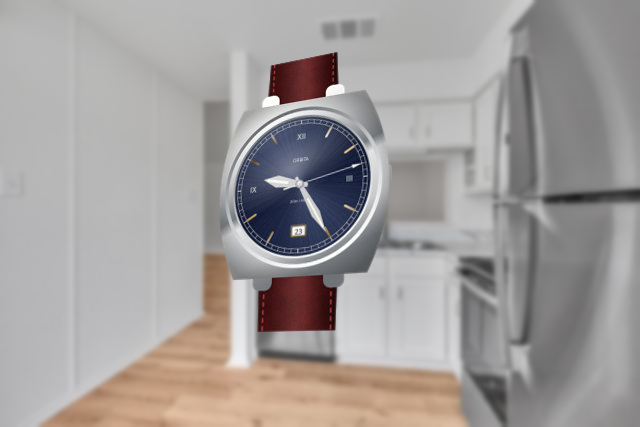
h=9 m=25 s=13
